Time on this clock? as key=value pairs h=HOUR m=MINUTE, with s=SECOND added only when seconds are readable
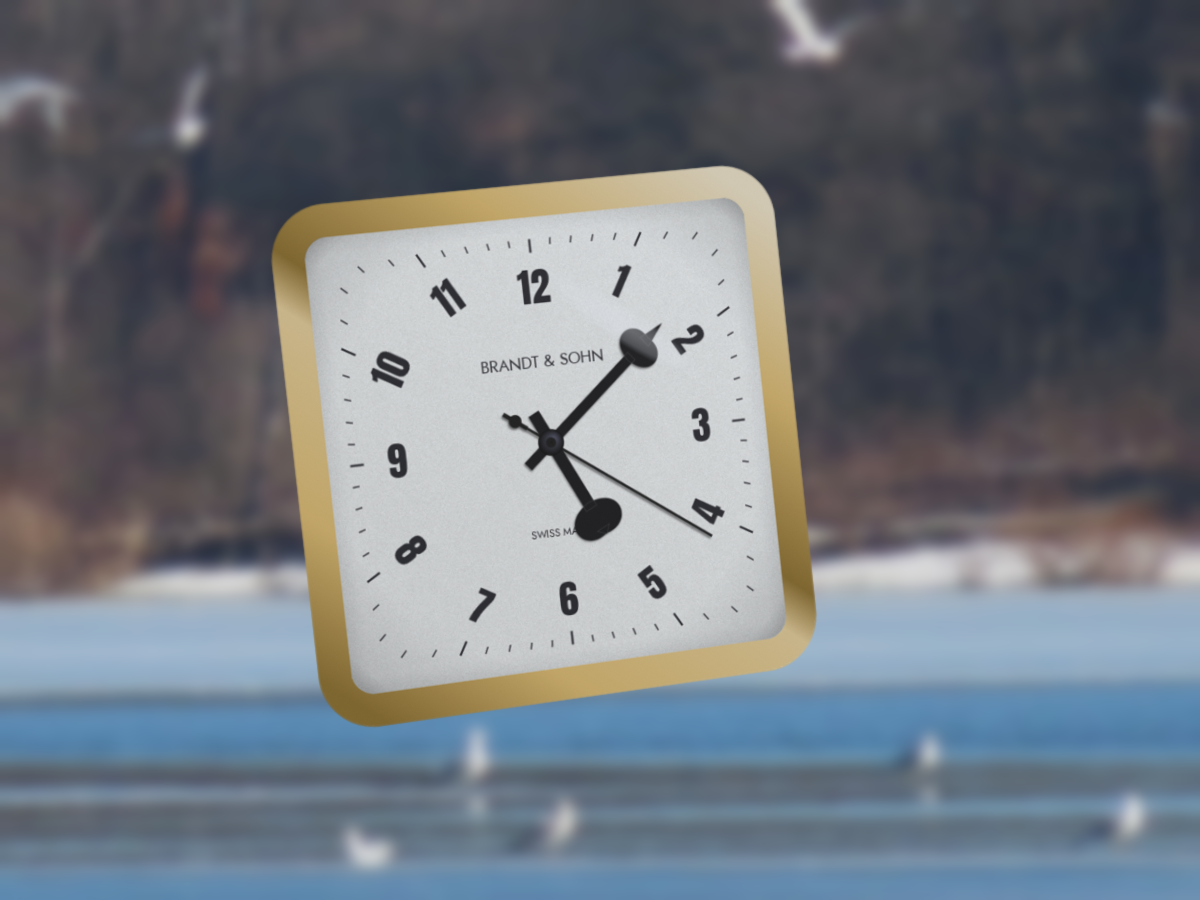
h=5 m=8 s=21
